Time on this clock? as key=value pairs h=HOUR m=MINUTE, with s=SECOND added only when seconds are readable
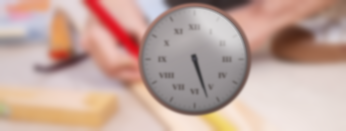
h=5 m=27
